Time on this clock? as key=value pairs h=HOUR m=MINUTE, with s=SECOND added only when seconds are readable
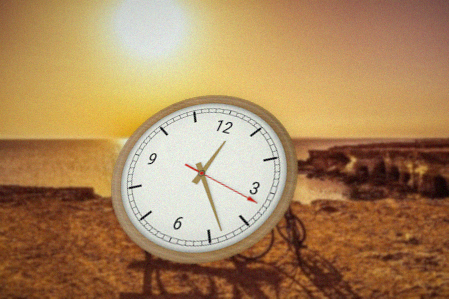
h=12 m=23 s=17
